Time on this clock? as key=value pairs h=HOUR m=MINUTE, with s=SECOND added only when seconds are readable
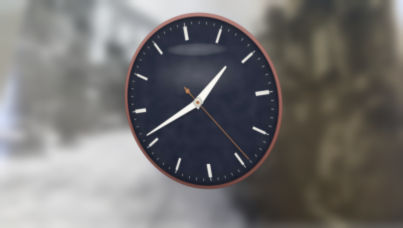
h=1 m=41 s=24
